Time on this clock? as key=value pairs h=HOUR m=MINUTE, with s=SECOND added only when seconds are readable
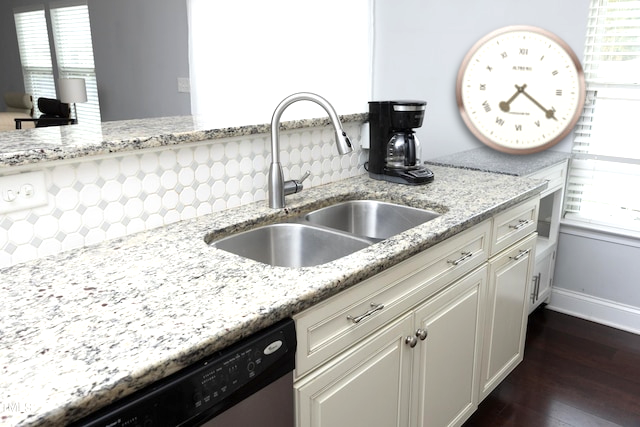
h=7 m=21
